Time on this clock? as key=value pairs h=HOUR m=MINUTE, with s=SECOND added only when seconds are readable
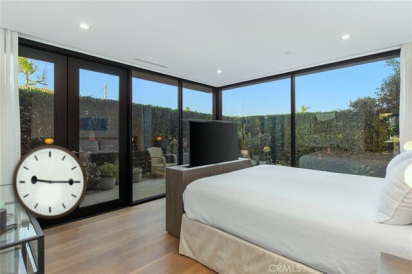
h=9 m=15
